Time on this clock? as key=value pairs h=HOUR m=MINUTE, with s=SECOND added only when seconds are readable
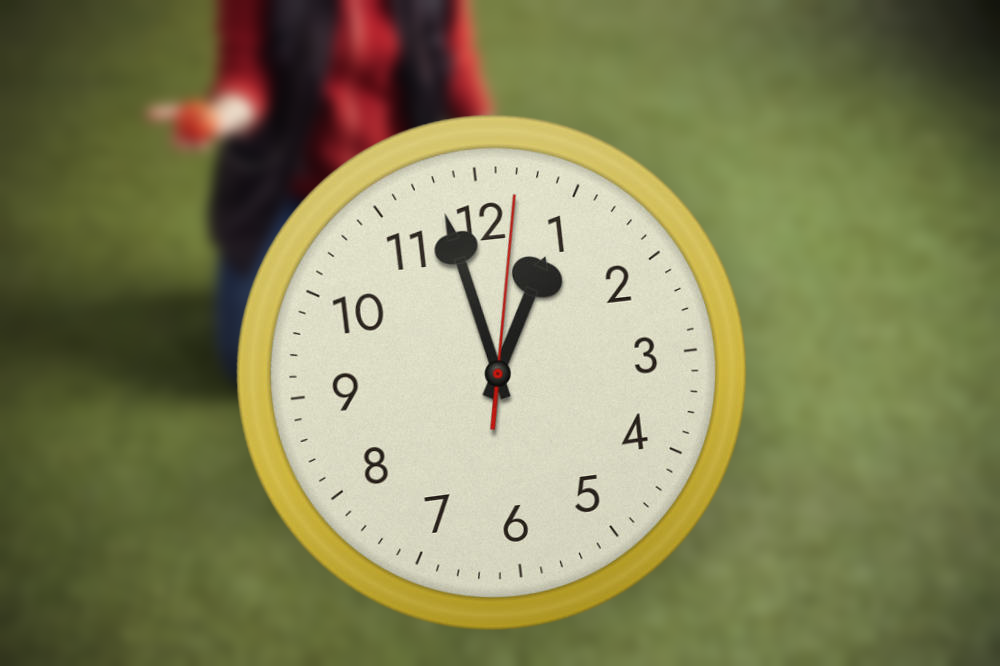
h=12 m=58 s=2
